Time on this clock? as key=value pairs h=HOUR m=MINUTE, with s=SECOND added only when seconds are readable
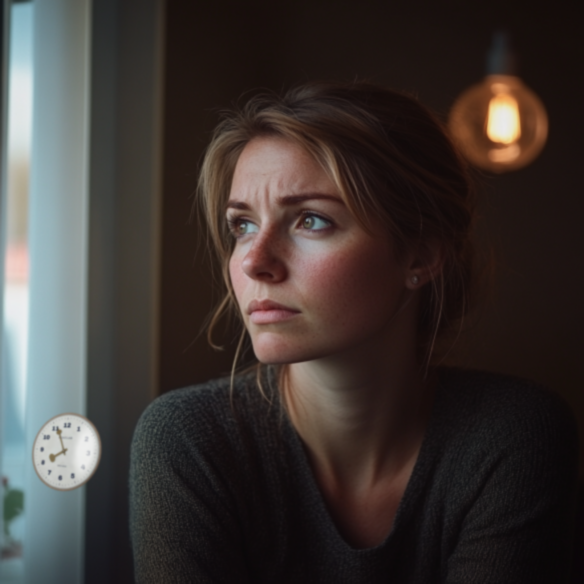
h=7 m=56
